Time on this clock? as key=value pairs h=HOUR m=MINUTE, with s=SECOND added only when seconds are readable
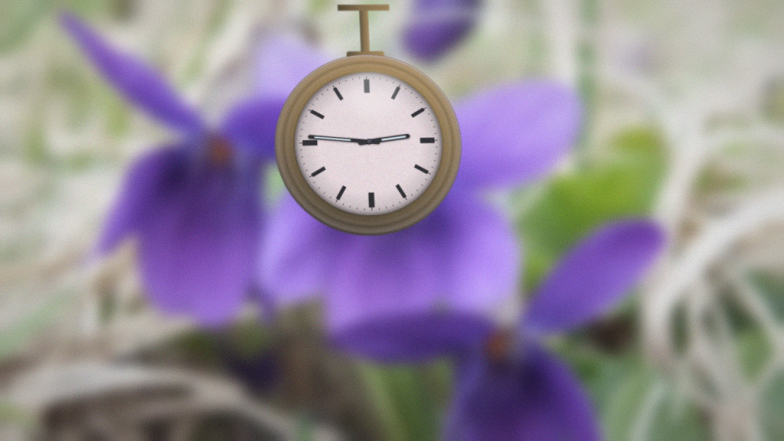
h=2 m=46
